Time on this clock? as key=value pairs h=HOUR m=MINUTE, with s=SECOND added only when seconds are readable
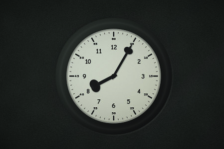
h=8 m=5
